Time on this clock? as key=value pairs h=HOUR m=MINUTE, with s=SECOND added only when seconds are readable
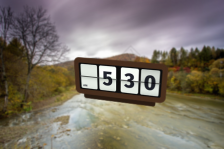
h=5 m=30
